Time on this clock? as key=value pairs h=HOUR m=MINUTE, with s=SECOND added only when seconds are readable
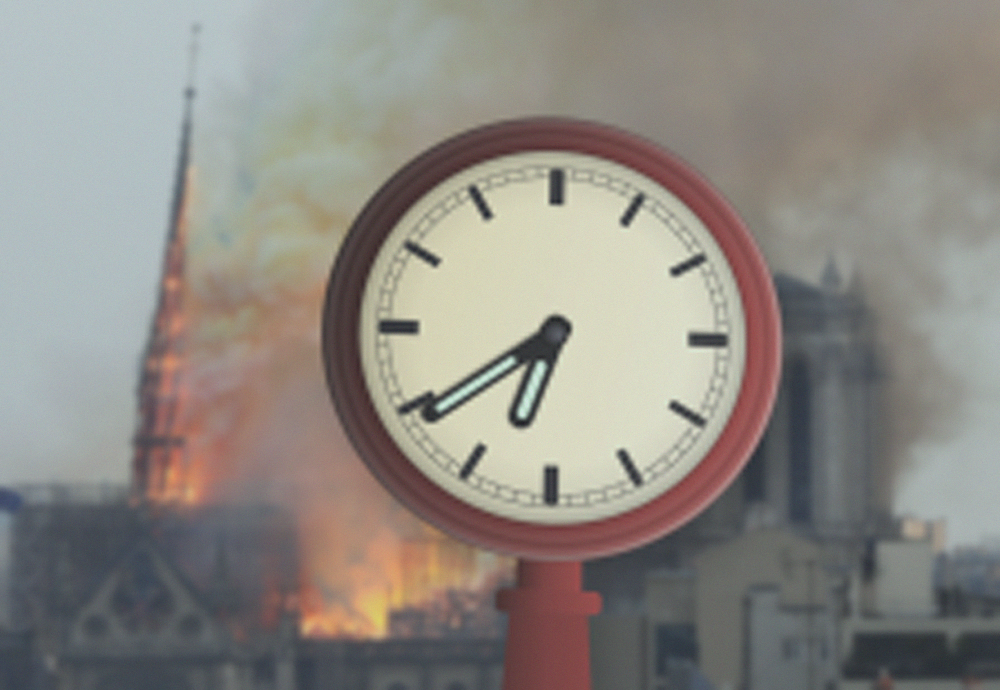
h=6 m=39
